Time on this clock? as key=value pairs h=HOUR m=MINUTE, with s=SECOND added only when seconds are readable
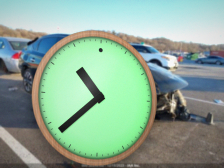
h=10 m=38
